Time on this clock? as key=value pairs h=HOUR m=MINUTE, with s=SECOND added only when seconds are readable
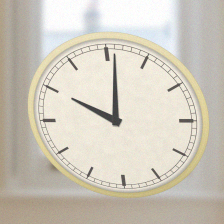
h=10 m=1
